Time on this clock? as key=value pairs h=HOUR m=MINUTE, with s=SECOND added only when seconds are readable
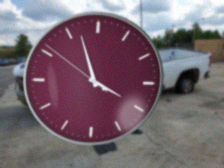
h=3 m=56 s=51
